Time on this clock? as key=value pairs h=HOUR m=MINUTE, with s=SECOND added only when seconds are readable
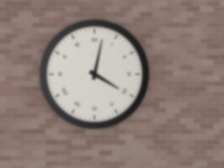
h=4 m=2
